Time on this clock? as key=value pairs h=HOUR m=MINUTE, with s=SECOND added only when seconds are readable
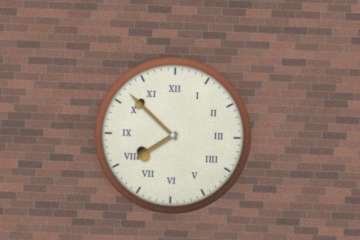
h=7 m=52
